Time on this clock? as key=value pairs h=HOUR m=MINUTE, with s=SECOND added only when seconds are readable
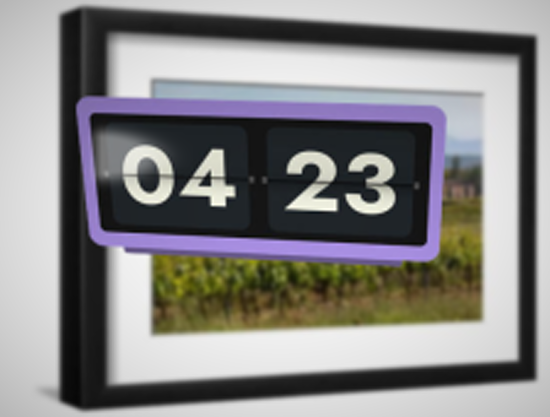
h=4 m=23
